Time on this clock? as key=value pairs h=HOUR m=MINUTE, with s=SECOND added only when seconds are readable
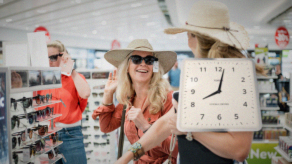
h=8 m=2
